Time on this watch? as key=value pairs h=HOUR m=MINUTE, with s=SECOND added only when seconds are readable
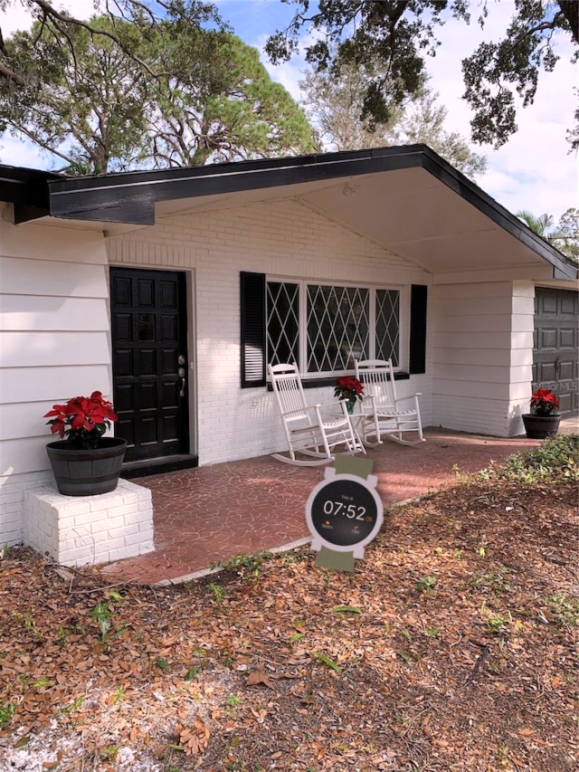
h=7 m=52
